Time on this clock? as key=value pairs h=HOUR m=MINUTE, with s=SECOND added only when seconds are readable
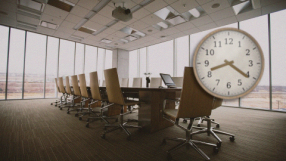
h=8 m=21
